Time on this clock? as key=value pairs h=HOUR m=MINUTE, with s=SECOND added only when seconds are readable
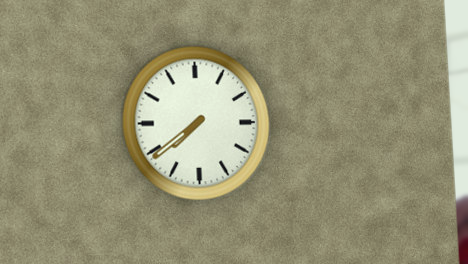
h=7 m=39
